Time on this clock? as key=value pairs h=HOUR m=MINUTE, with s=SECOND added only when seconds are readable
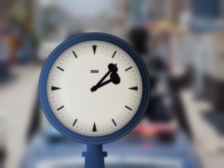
h=2 m=7
